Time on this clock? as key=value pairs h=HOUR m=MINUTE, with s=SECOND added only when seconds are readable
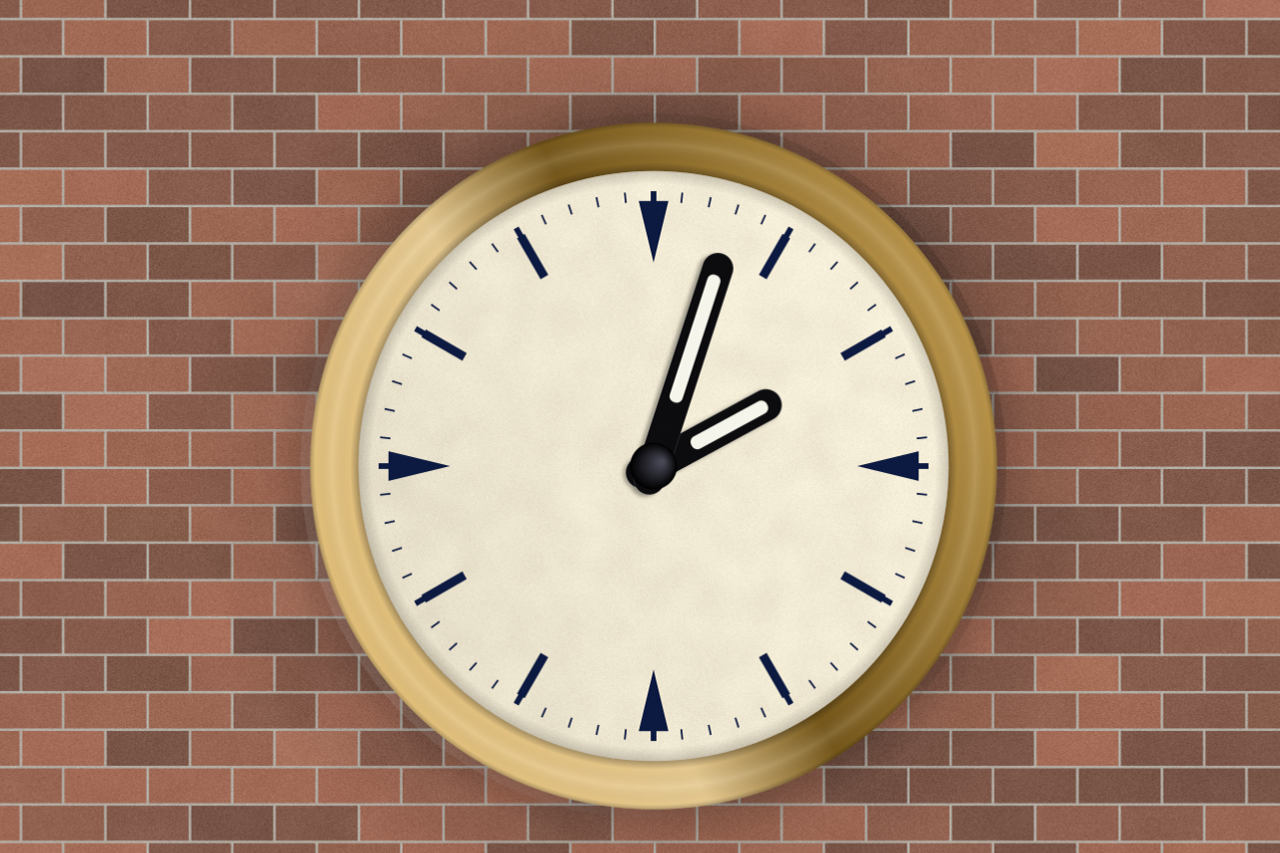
h=2 m=3
